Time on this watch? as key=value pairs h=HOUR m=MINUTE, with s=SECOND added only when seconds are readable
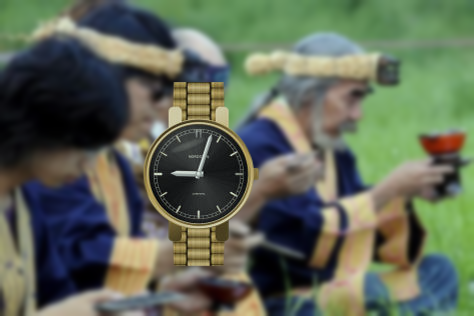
h=9 m=3
